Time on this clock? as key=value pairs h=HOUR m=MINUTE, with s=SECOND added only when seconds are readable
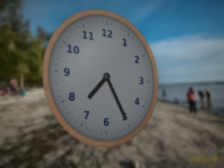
h=7 m=25
